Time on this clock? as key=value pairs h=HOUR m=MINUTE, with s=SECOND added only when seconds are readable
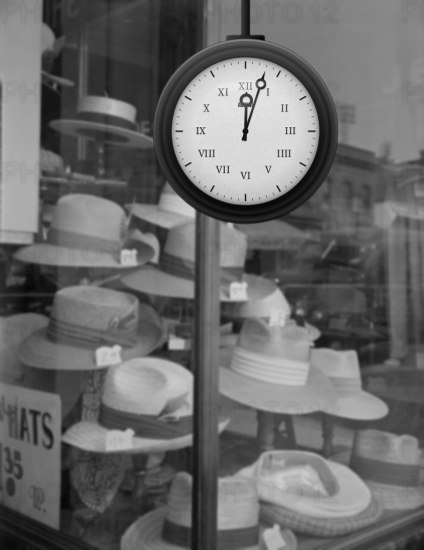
h=12 m=3
